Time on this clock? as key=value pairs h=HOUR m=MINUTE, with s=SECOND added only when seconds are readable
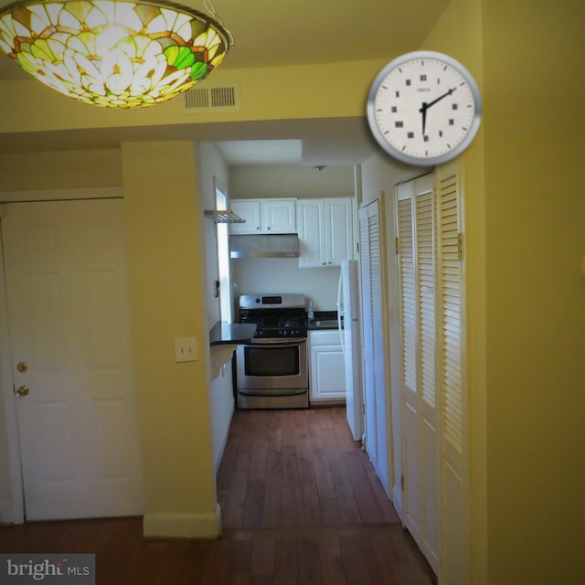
h=6 m=10
